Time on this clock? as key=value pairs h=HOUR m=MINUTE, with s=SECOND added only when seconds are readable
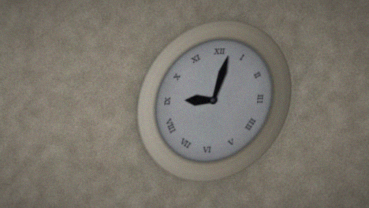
h=9 m=2
